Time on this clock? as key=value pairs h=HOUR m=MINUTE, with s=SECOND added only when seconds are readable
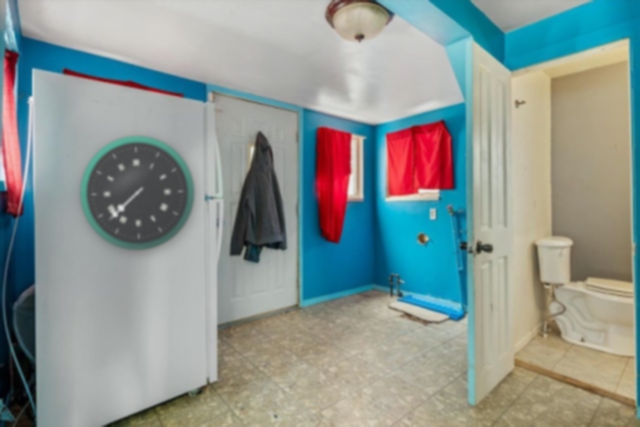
h=7 m=38
